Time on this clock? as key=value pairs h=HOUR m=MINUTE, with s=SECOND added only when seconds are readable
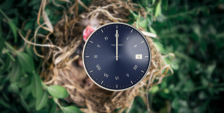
h=12 m=0
